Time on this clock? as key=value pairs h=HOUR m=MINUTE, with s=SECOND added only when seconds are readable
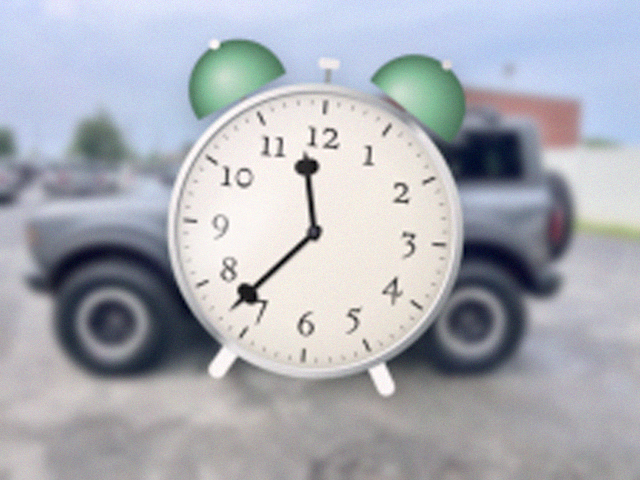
h=11 m=37
